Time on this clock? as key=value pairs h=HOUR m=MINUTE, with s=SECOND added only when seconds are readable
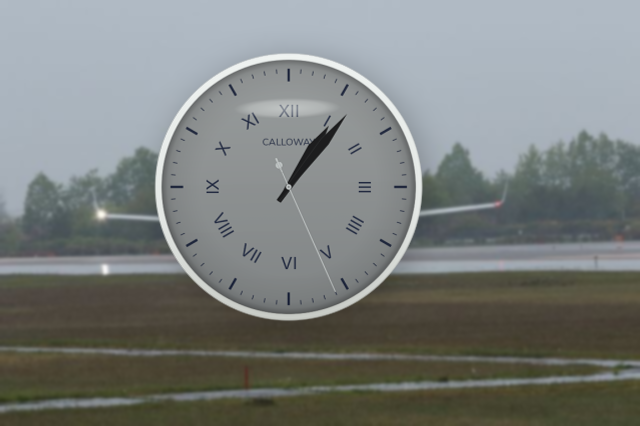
h=1 m=6 s=26
